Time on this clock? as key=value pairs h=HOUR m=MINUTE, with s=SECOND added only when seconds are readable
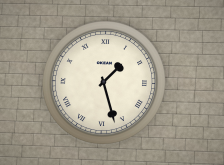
h=1 m=27
